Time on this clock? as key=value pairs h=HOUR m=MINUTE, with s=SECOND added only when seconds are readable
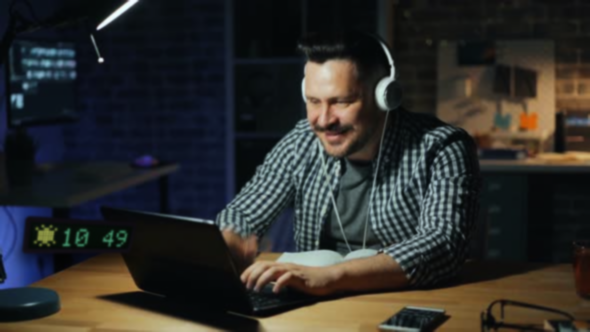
h=10 m=49
